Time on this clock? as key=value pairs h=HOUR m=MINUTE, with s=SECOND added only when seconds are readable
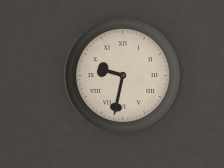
h=9 m=32
